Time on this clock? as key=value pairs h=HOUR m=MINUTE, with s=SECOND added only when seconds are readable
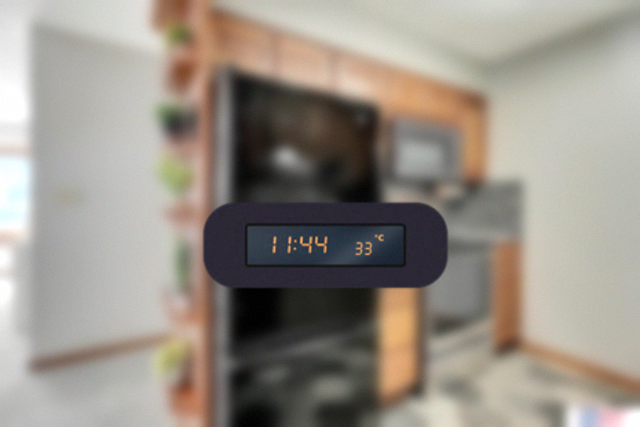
h=11 m=44
